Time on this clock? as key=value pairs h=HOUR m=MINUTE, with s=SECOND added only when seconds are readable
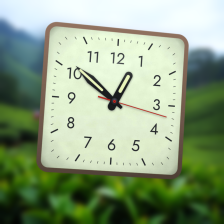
h=12 m=51 s=17
